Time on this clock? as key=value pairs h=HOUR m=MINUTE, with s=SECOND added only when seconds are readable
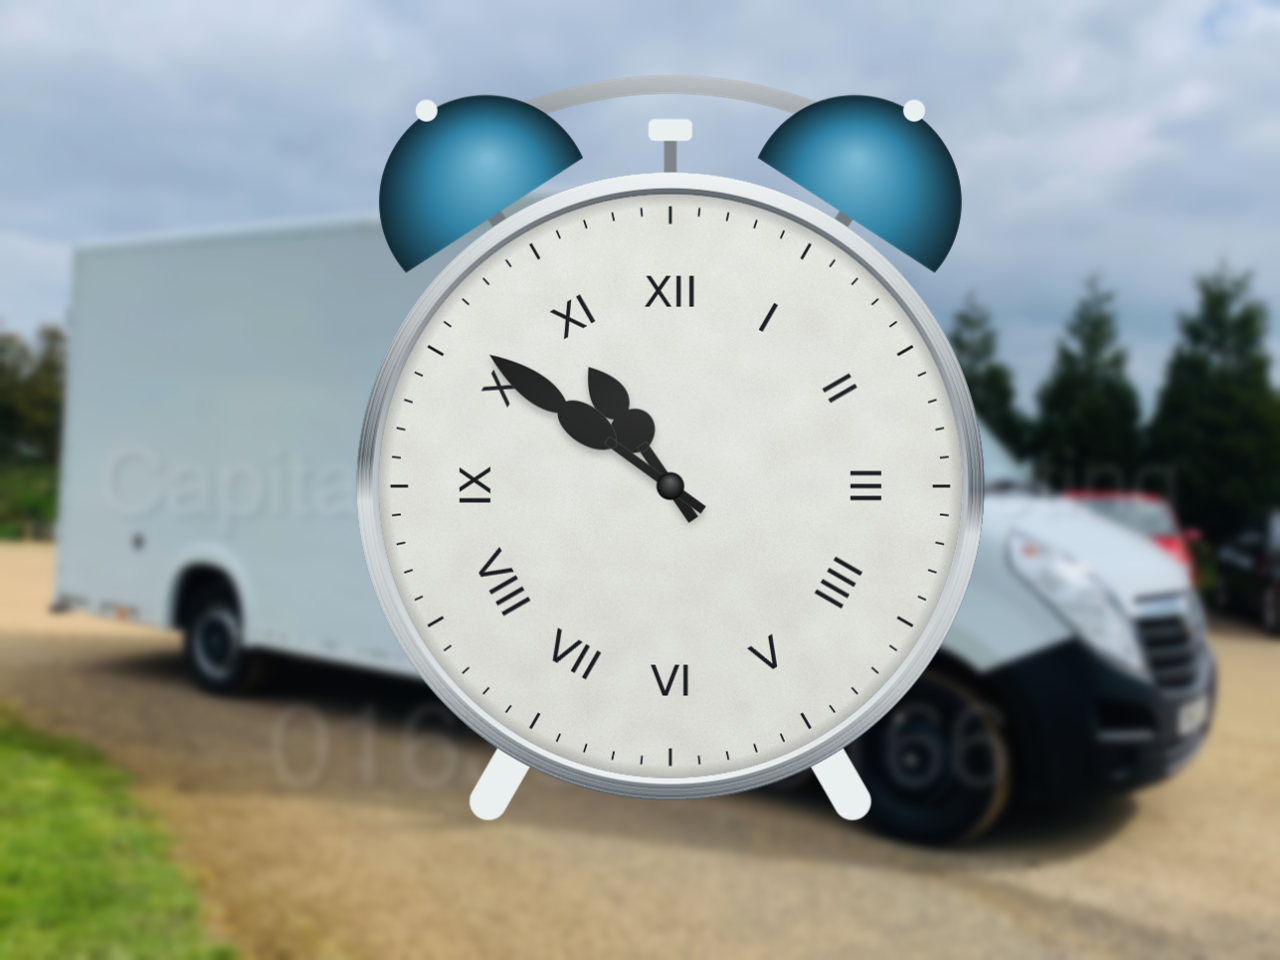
h=10 m=51
